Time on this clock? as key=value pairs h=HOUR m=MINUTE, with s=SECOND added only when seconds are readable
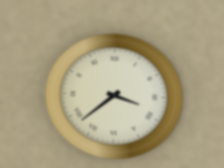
h=3 m=38
